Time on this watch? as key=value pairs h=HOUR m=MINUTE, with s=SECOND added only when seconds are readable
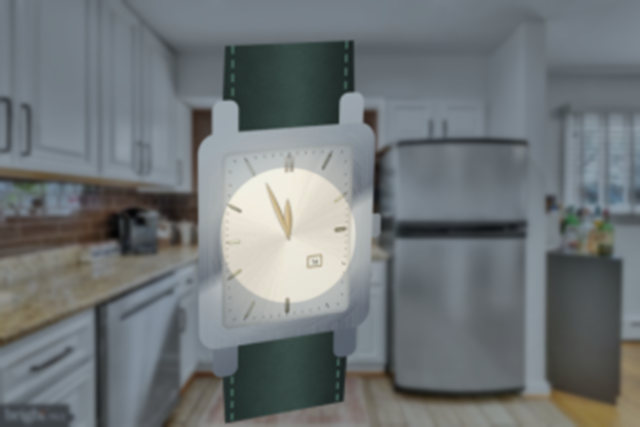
h=11 m=56
